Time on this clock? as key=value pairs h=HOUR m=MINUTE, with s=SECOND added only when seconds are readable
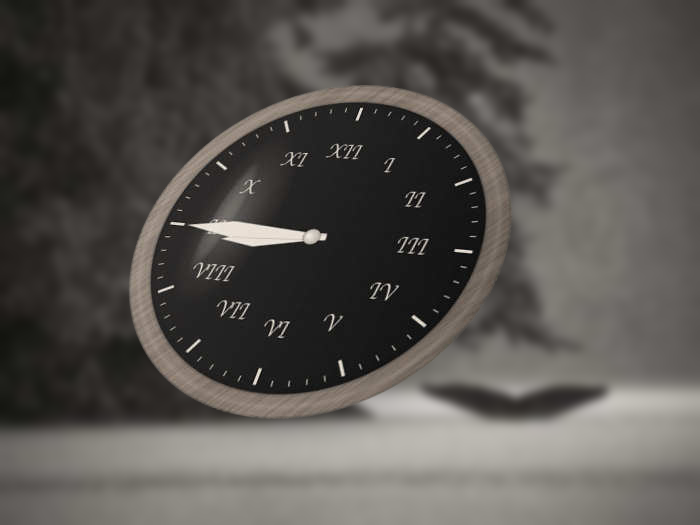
h=8 m=45
